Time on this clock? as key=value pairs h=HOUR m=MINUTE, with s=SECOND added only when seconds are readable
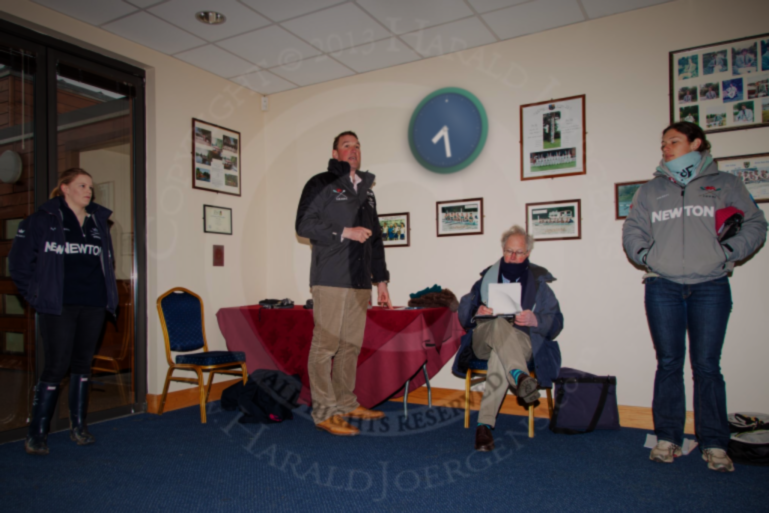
h=7 m=28
